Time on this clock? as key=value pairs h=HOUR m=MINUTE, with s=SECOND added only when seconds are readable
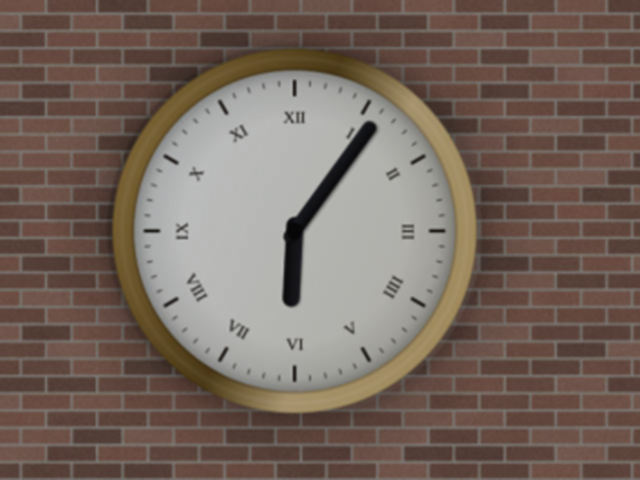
h=6 m=6
